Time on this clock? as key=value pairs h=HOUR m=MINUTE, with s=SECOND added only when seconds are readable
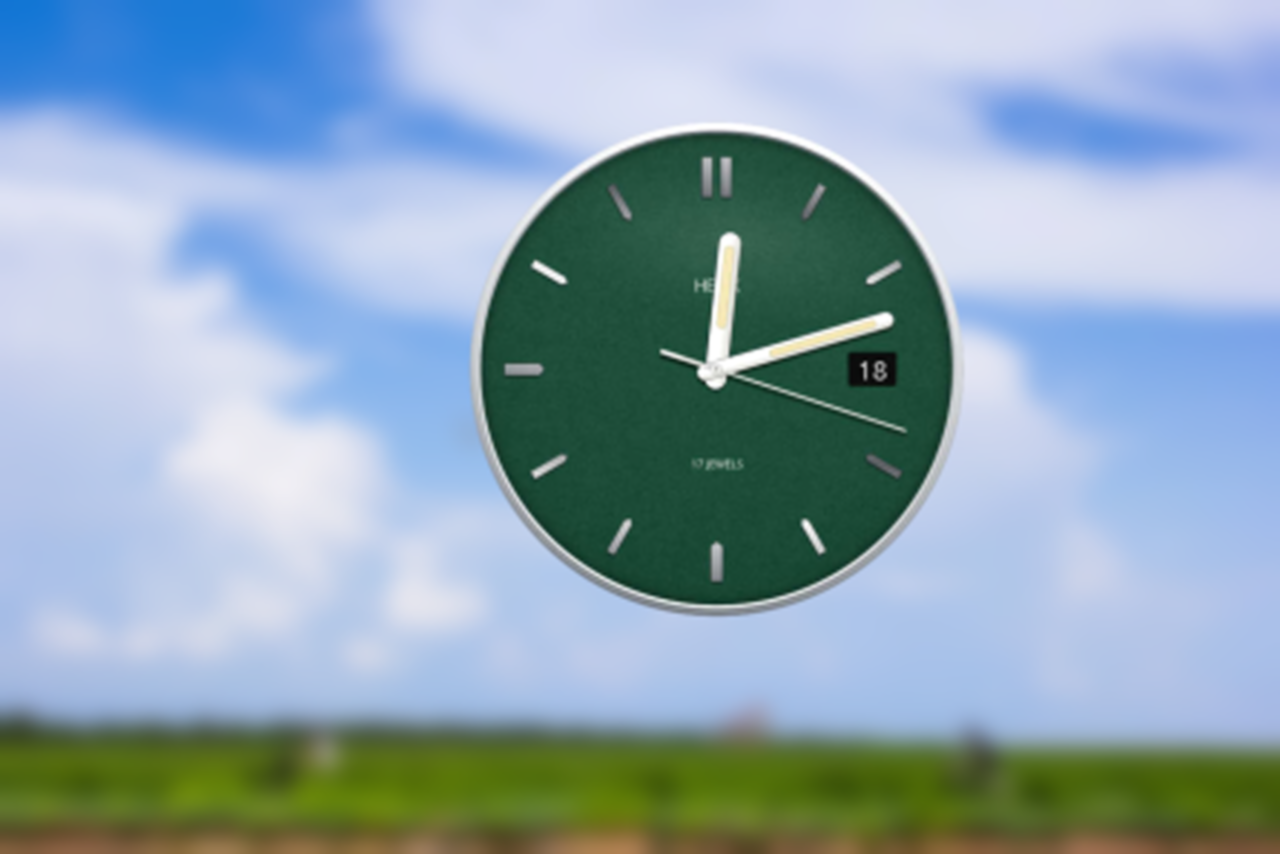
h=12 m=12 s=18
